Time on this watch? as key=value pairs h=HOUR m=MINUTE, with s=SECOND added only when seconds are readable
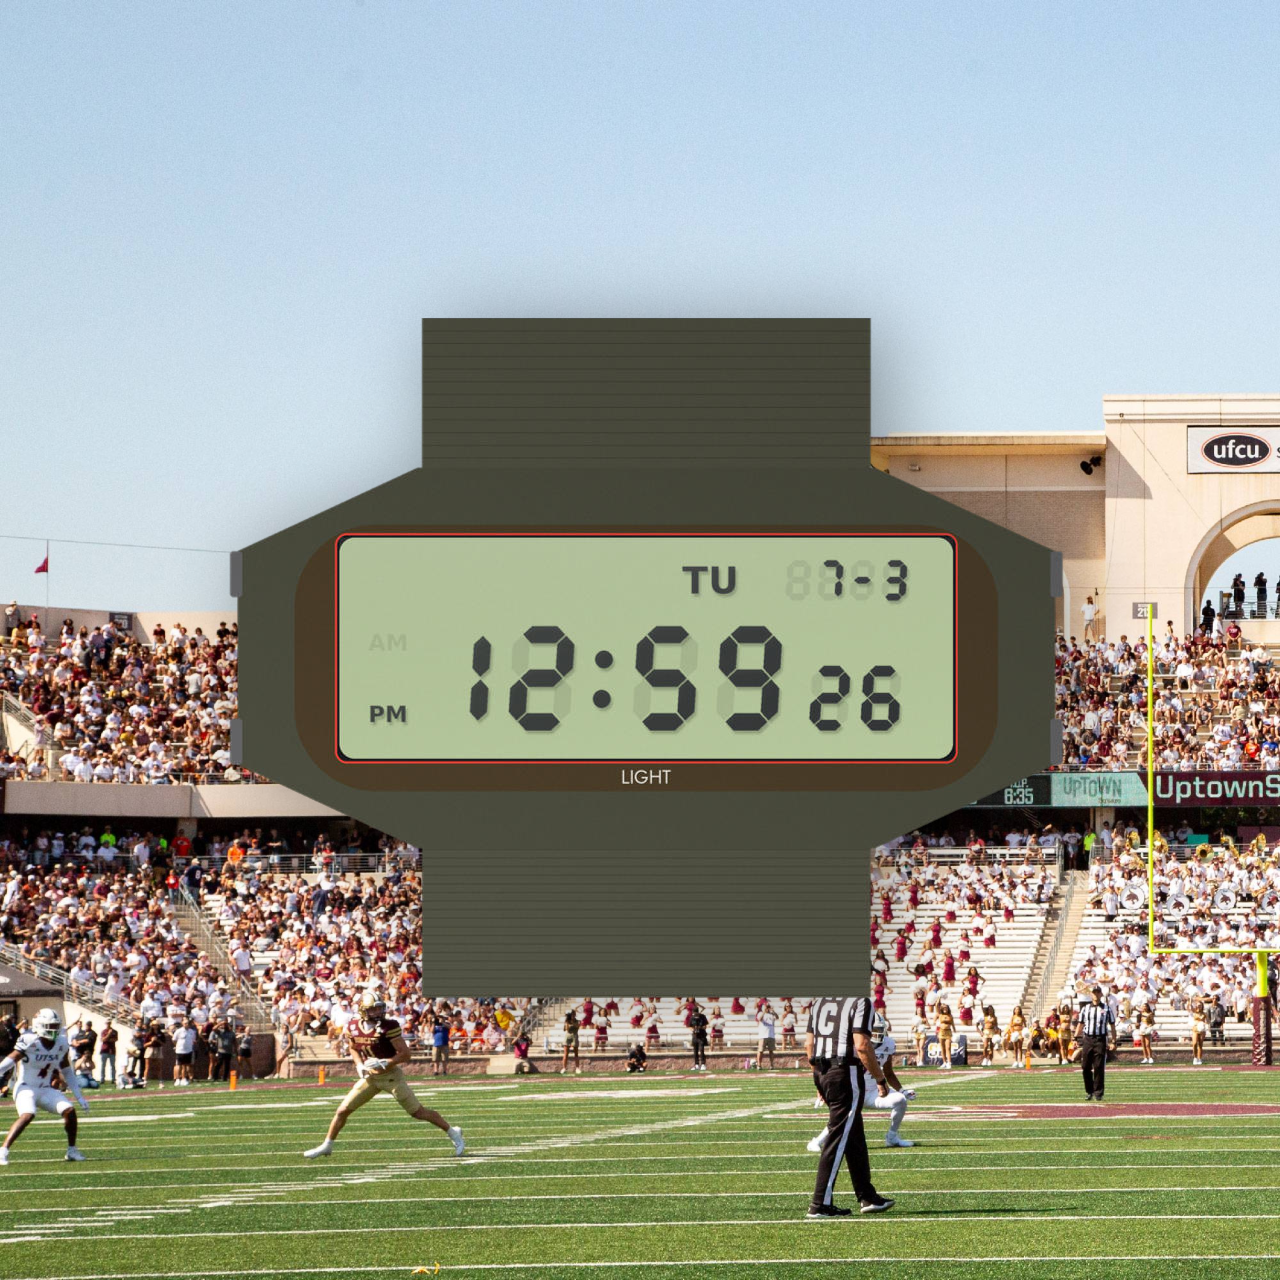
h=12 m=59 s=26
